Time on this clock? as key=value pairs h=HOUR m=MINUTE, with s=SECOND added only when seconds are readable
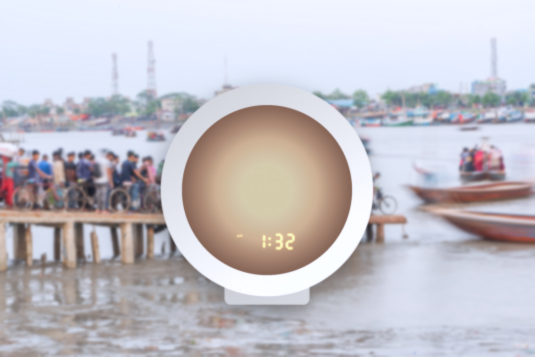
h=1 m=32
